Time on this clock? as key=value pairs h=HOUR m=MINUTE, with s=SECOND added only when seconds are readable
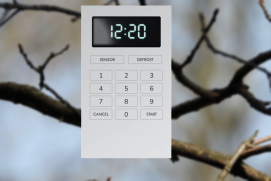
h=12 m=20
